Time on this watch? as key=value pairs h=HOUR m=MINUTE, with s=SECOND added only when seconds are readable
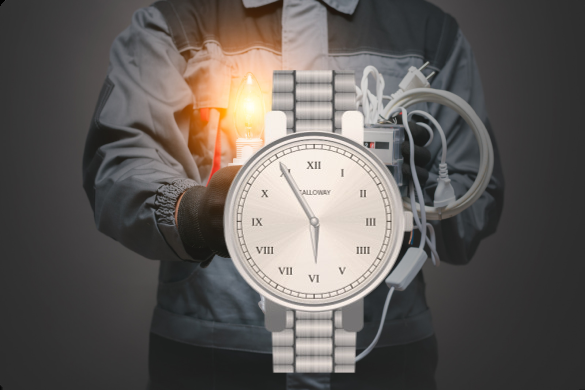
h=5 m=55
